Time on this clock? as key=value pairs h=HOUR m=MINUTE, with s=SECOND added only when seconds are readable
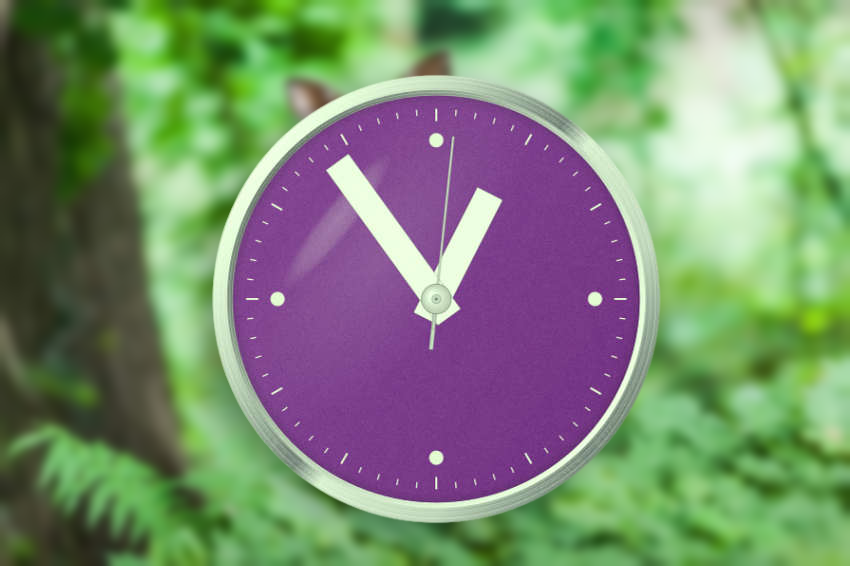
h=12 m=54 s=1
